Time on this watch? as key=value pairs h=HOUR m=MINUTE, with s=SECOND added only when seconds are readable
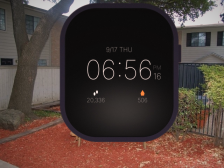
h=6 m=56 s=16
